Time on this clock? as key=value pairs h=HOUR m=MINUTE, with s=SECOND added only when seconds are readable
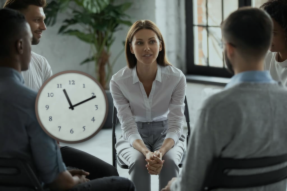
h=11 m=11
